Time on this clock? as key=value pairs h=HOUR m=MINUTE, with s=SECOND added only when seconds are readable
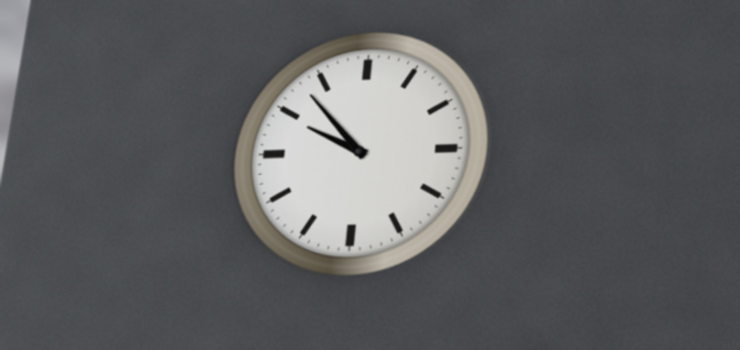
h=9 m=53
